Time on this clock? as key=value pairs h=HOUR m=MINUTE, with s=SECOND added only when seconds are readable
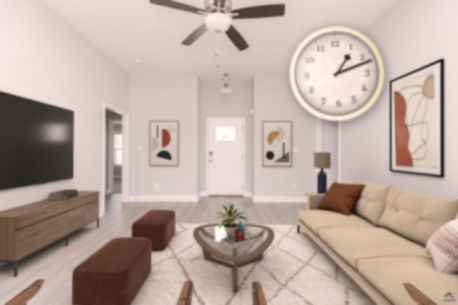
h=1 m=12
